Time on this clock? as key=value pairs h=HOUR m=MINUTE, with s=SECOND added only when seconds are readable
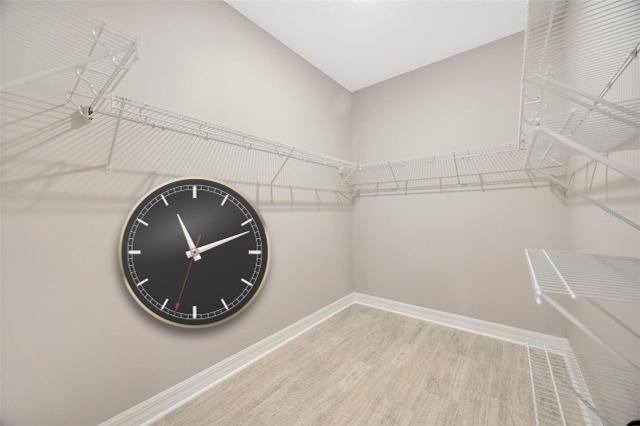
h=11 m=11 s=33
